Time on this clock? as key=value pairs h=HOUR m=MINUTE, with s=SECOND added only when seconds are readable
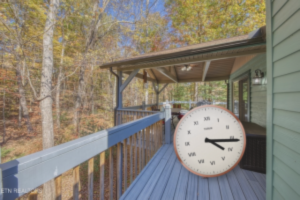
h=4 m=16
